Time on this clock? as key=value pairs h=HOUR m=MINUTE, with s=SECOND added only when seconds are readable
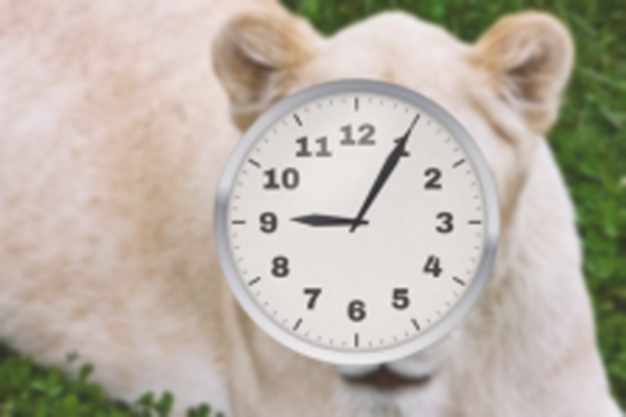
h=9 m=5
